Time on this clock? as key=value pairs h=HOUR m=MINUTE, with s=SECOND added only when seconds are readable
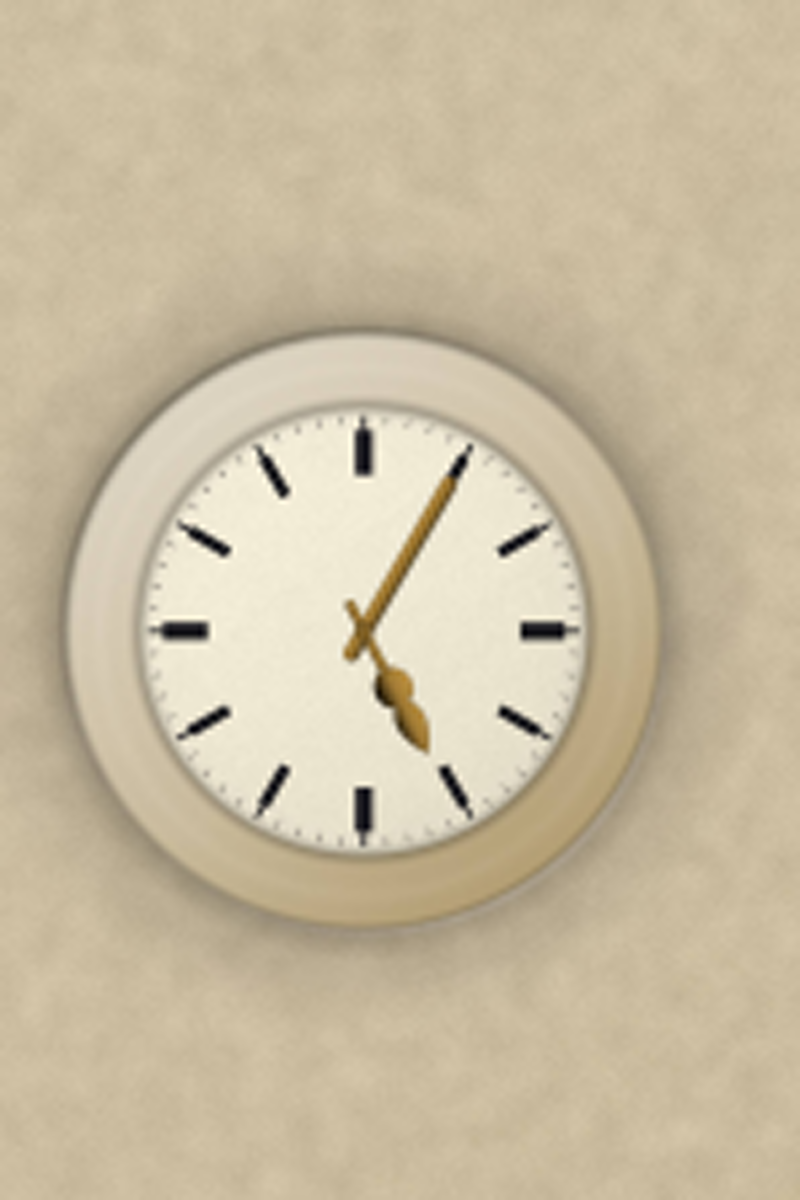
h=5 m=5
